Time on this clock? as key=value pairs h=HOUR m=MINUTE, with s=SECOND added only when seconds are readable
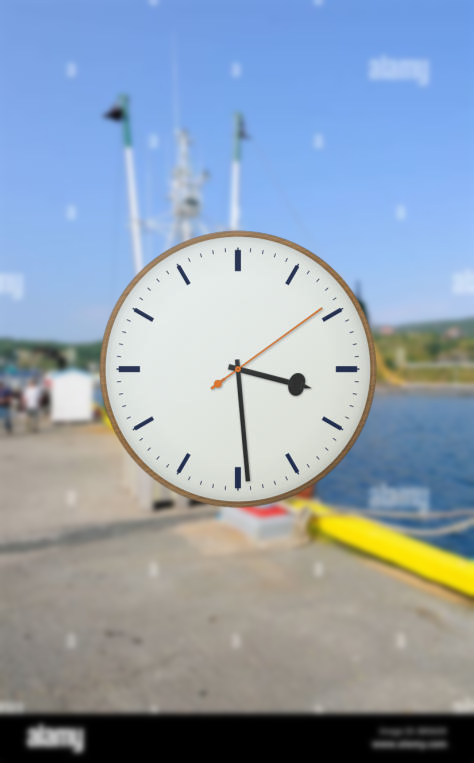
h=3 m=29 s=9
